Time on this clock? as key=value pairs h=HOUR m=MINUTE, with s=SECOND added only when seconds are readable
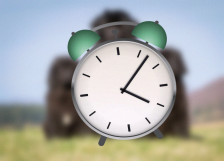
h=4 m=7
